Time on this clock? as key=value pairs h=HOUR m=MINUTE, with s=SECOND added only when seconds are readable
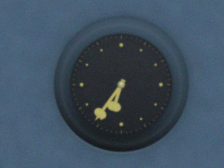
h=6 m=36
